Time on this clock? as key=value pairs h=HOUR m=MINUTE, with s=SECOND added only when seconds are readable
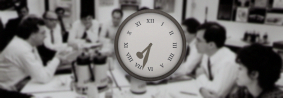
h=7 m=33
